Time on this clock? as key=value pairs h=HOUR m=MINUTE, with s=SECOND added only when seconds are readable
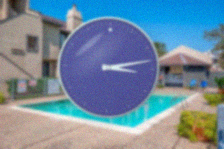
h=3 m=13
